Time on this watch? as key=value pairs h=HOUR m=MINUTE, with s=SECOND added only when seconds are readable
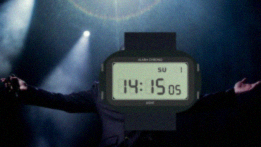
h=14 m=15 s=5
